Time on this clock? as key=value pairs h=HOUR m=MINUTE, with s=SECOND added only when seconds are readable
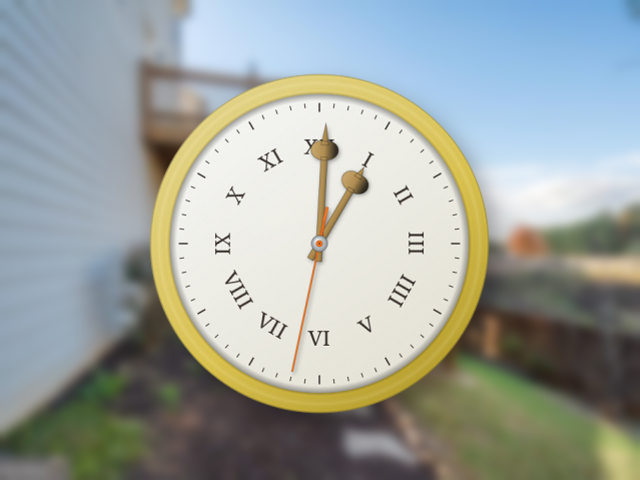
h=1 m=0 s=32
